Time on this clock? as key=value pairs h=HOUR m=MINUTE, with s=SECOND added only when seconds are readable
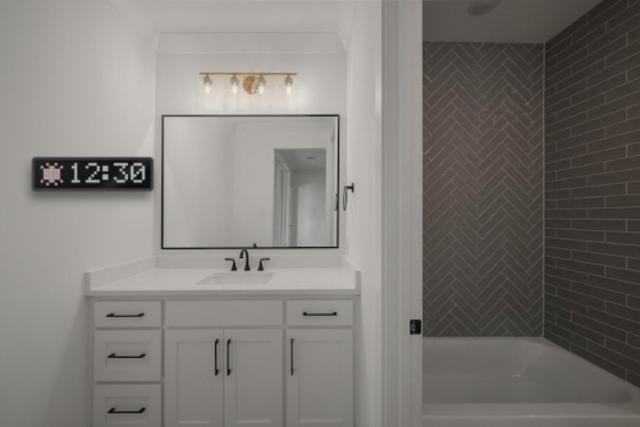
h=12 m=30
